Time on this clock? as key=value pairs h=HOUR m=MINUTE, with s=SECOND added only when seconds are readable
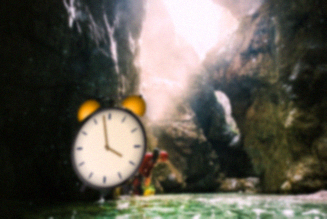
h=3 m=58
